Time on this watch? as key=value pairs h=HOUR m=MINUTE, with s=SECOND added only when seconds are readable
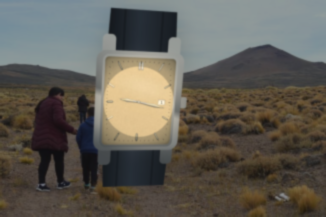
h=9 m=17
